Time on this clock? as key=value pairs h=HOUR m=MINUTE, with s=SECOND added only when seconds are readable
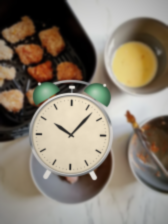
h=10 m=7
